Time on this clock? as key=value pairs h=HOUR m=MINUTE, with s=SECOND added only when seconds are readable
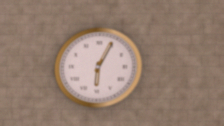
h=6 m=4
